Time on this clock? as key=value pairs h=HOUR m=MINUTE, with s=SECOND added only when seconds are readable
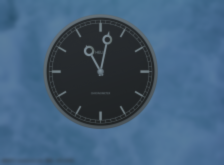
h=11 m=2
